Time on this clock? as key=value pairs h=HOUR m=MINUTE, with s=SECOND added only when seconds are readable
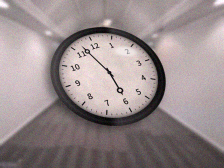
h=5 m=57
